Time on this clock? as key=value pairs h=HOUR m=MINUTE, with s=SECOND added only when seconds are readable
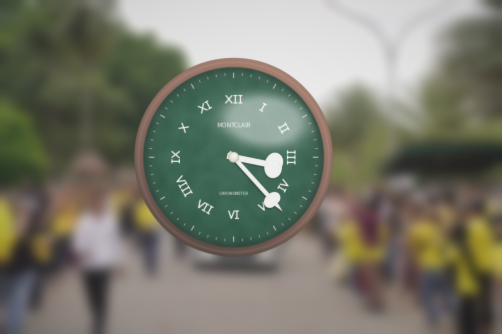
h=3 m=23
